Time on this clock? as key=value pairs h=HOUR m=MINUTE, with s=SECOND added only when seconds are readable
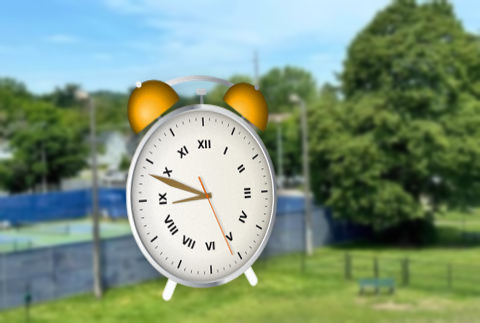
h=8 m=48 s=26
